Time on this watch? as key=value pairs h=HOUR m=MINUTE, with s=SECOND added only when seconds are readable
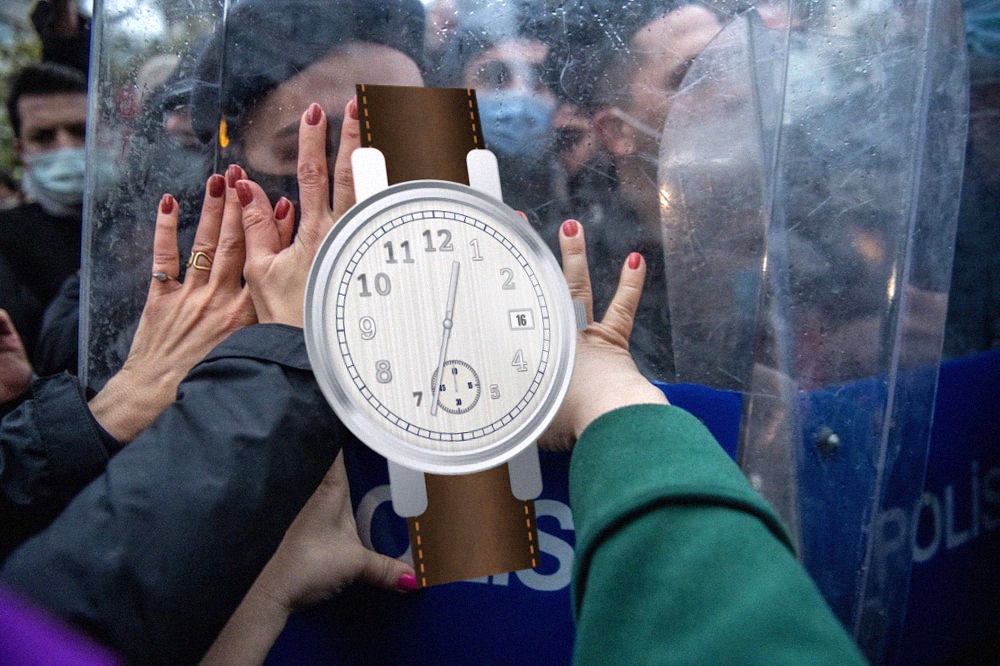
h=12 m=33
